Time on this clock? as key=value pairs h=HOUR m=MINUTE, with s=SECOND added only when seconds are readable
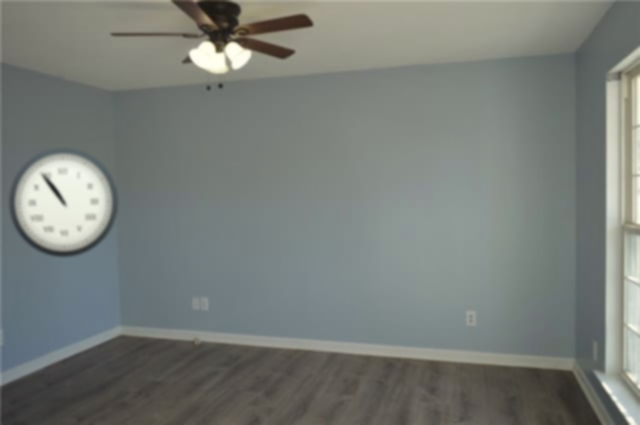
h=10 m=54
